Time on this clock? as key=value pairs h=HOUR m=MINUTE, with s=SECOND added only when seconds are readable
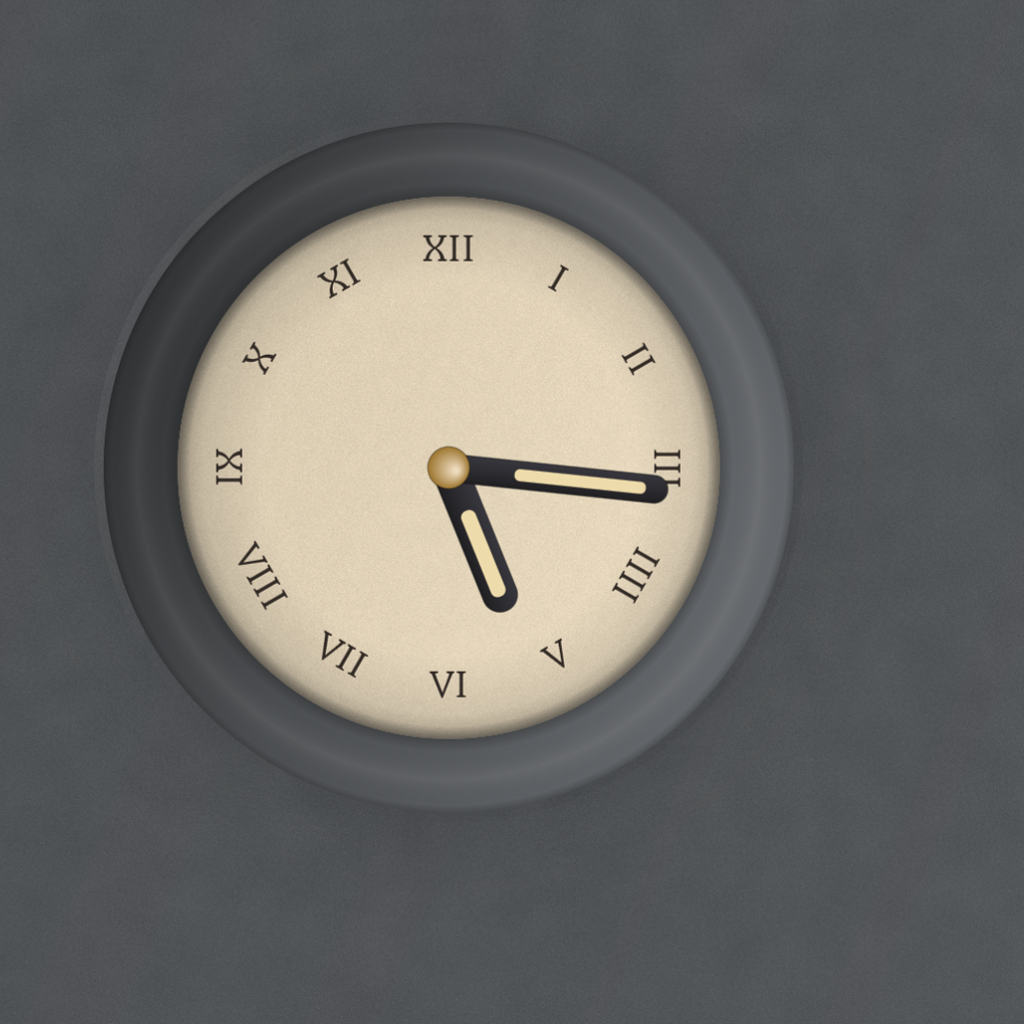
h=5 m=16
